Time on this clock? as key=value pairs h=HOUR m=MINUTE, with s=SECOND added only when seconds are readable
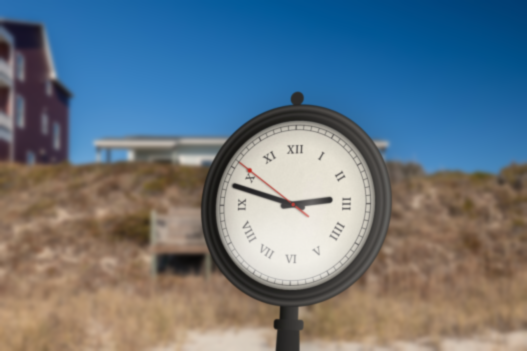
h=2 m=47 s=51
